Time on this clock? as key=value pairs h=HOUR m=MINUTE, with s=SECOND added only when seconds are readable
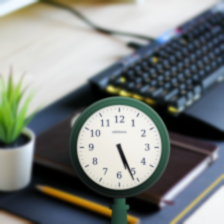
h=5 m=26
